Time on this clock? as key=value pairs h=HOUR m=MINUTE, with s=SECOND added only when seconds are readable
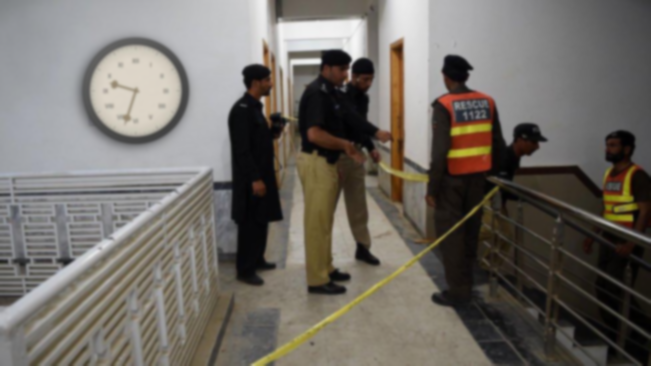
h=9 m=33
